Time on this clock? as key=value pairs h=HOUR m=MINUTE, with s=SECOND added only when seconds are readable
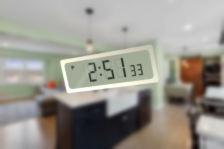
h=2 m=51 s=33
